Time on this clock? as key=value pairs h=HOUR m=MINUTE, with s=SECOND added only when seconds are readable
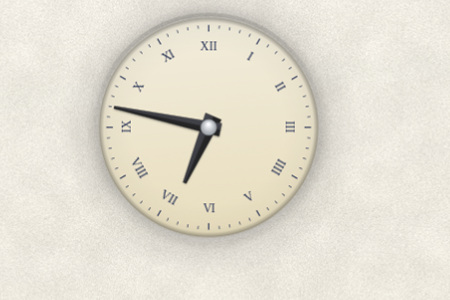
h=6 m=47
